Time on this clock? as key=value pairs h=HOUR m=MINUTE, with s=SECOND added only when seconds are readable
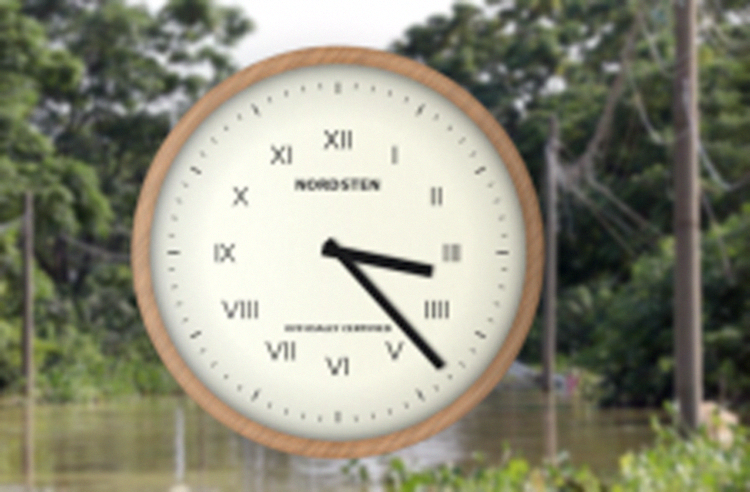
h=3 m=23
